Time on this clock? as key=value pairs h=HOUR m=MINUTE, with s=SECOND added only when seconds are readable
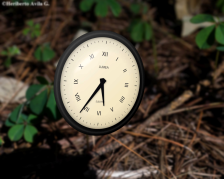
h=5 m=36
